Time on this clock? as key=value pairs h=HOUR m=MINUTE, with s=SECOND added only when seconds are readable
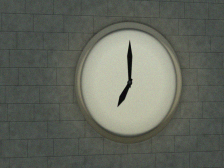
h=7 m=0
